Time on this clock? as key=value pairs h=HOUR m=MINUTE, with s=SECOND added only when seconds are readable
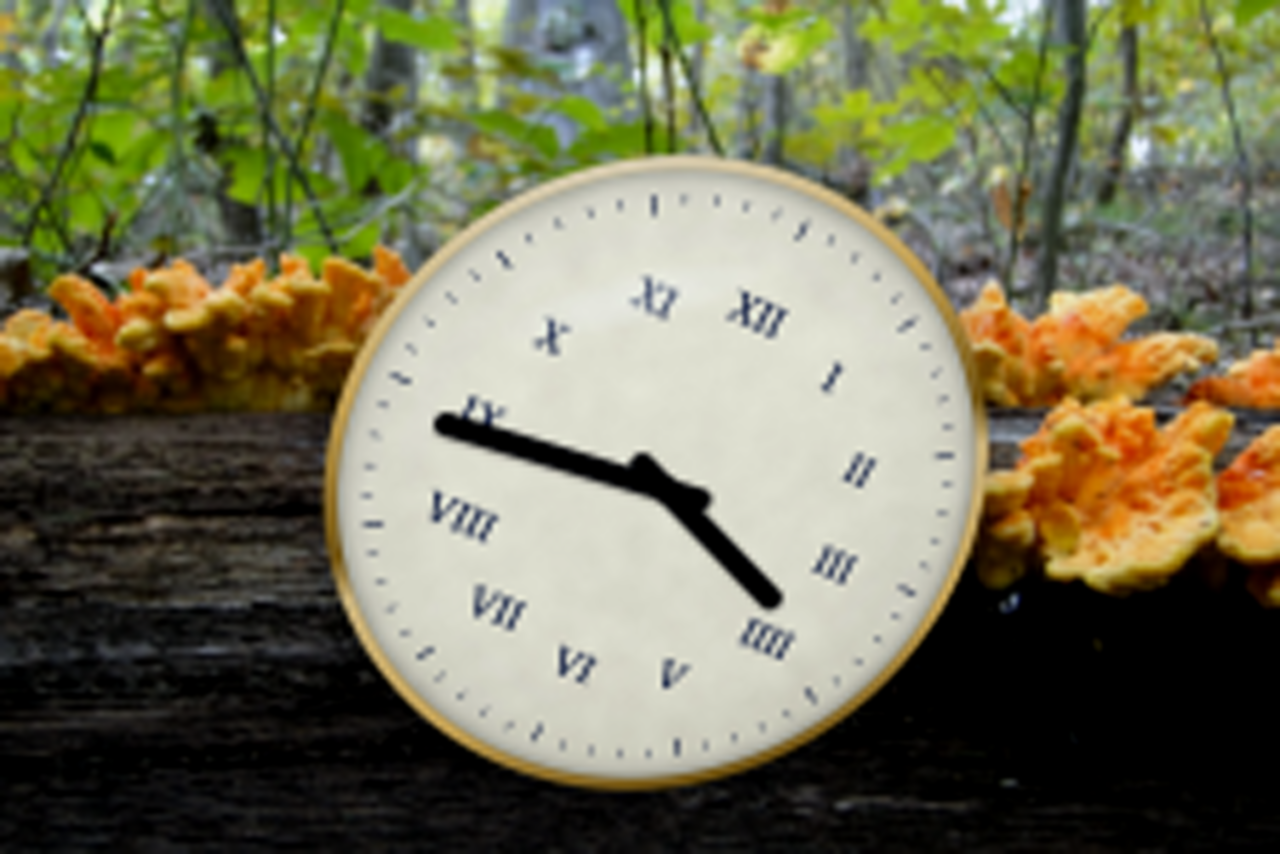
h=3 m=44
